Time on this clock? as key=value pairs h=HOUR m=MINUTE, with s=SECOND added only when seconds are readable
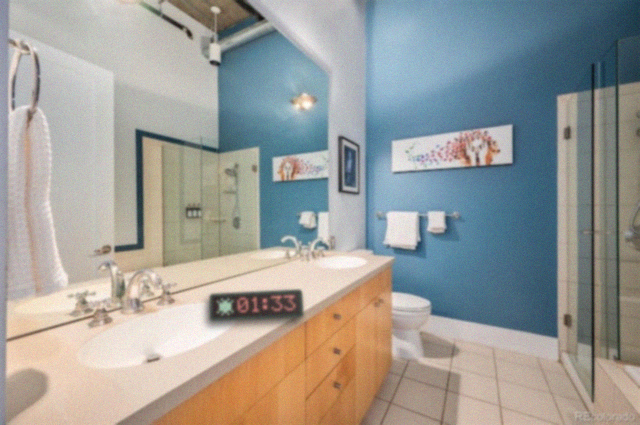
h=1 m=33
